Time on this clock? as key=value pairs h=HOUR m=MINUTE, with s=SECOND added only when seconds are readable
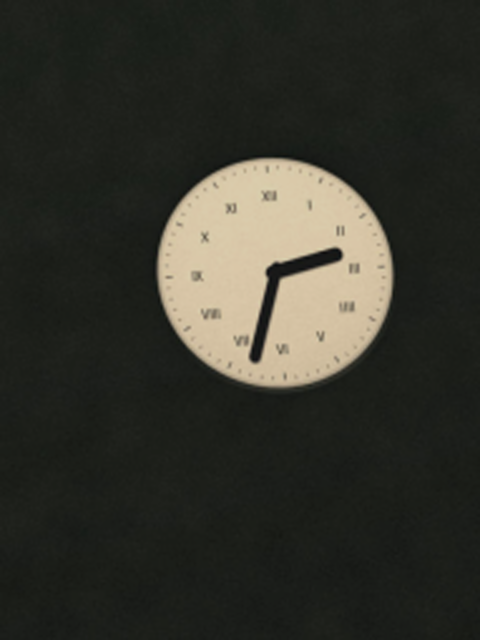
h=2 m=33
